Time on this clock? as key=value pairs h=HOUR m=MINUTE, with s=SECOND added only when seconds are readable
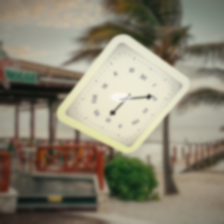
h=6 m=9
